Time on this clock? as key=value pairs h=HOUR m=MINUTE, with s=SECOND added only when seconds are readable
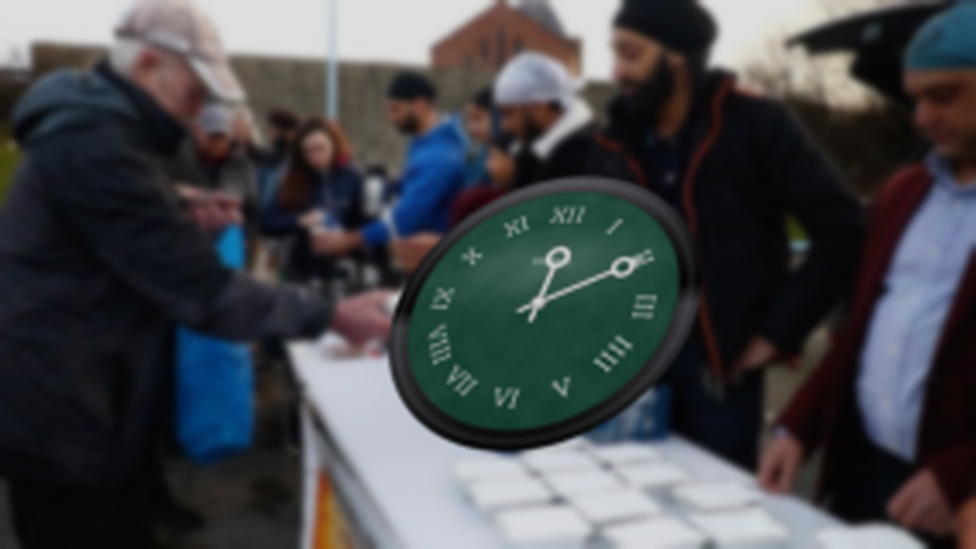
h=12 m=10
